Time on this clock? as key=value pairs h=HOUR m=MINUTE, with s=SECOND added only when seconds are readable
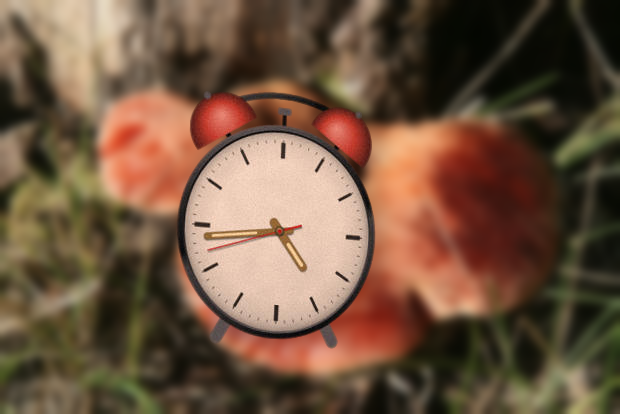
h=4 m=43 s=42
